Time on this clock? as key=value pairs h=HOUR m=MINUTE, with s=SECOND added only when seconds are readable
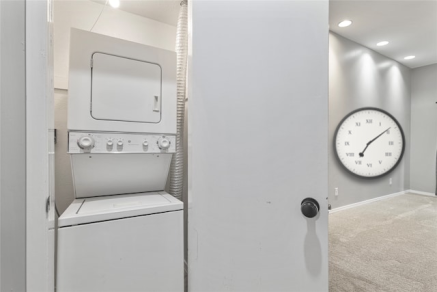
h=7 m=9
